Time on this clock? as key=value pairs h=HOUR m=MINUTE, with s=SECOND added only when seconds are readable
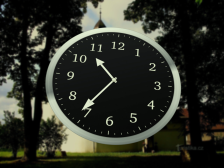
h=10 m=36
